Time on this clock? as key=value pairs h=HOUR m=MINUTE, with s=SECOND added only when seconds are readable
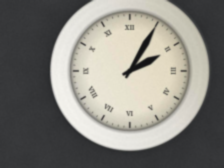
h=2 m=5
